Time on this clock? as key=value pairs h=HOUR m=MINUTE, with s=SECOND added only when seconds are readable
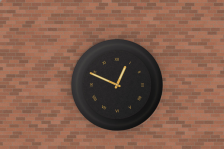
h=12 m=49
